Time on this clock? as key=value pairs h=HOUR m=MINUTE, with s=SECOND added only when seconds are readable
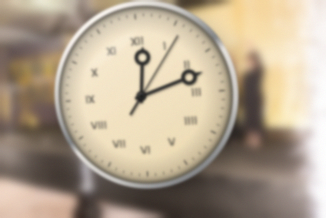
h=12 m=12 s=6
